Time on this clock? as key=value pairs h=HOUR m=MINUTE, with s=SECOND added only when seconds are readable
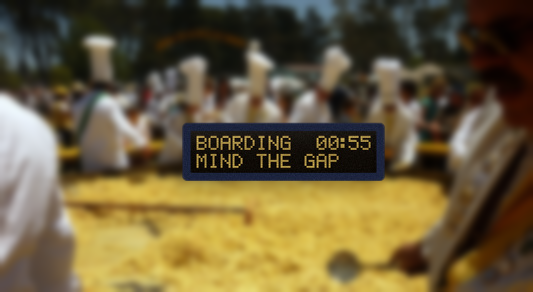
h=0 m=55
